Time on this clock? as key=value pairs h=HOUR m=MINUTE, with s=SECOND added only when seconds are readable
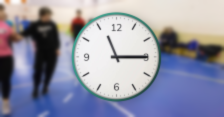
h=11 m=15
